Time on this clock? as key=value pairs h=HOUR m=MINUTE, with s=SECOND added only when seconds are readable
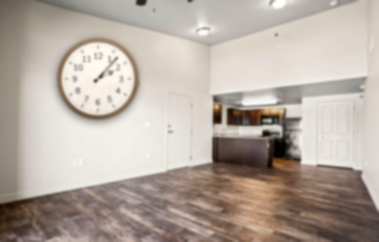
h=2 m=7
